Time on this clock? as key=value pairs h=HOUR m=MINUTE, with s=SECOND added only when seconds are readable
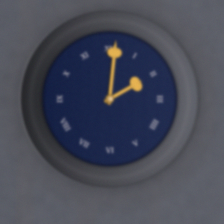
h=2 m=1
